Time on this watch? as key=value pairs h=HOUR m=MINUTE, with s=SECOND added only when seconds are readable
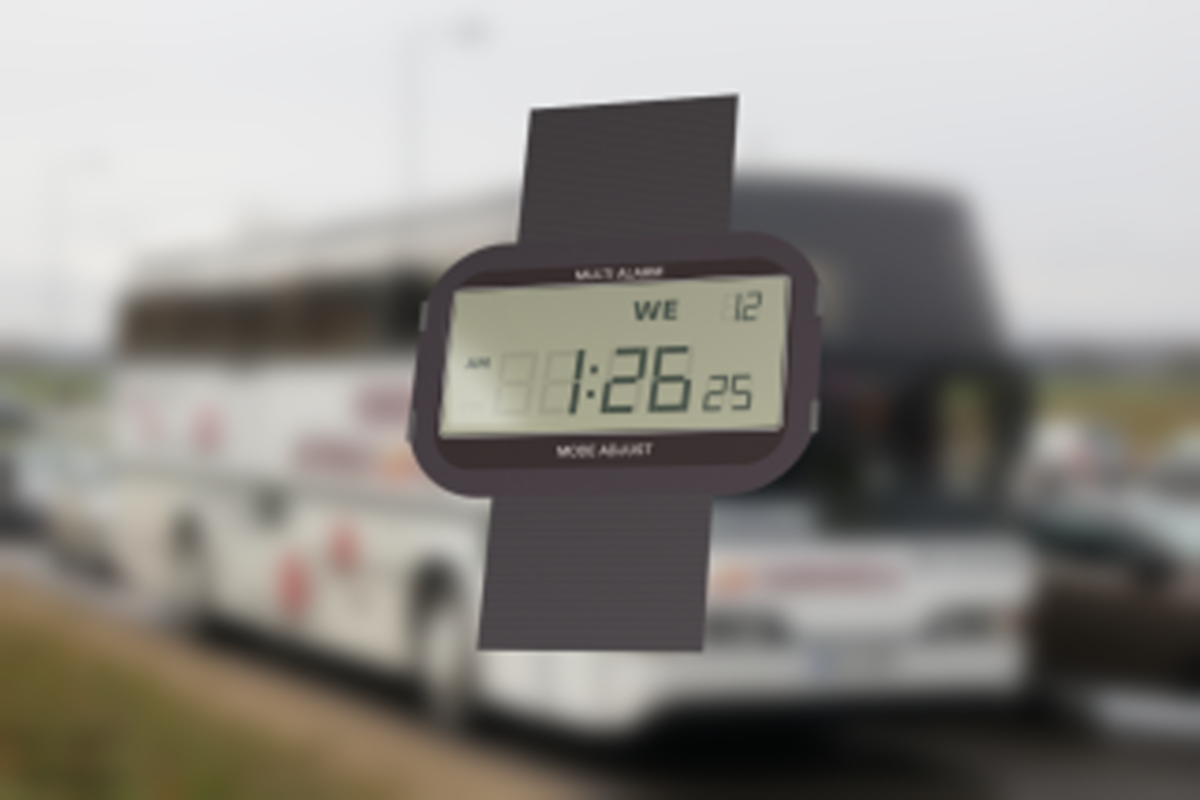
h=1 m=26 s=25
